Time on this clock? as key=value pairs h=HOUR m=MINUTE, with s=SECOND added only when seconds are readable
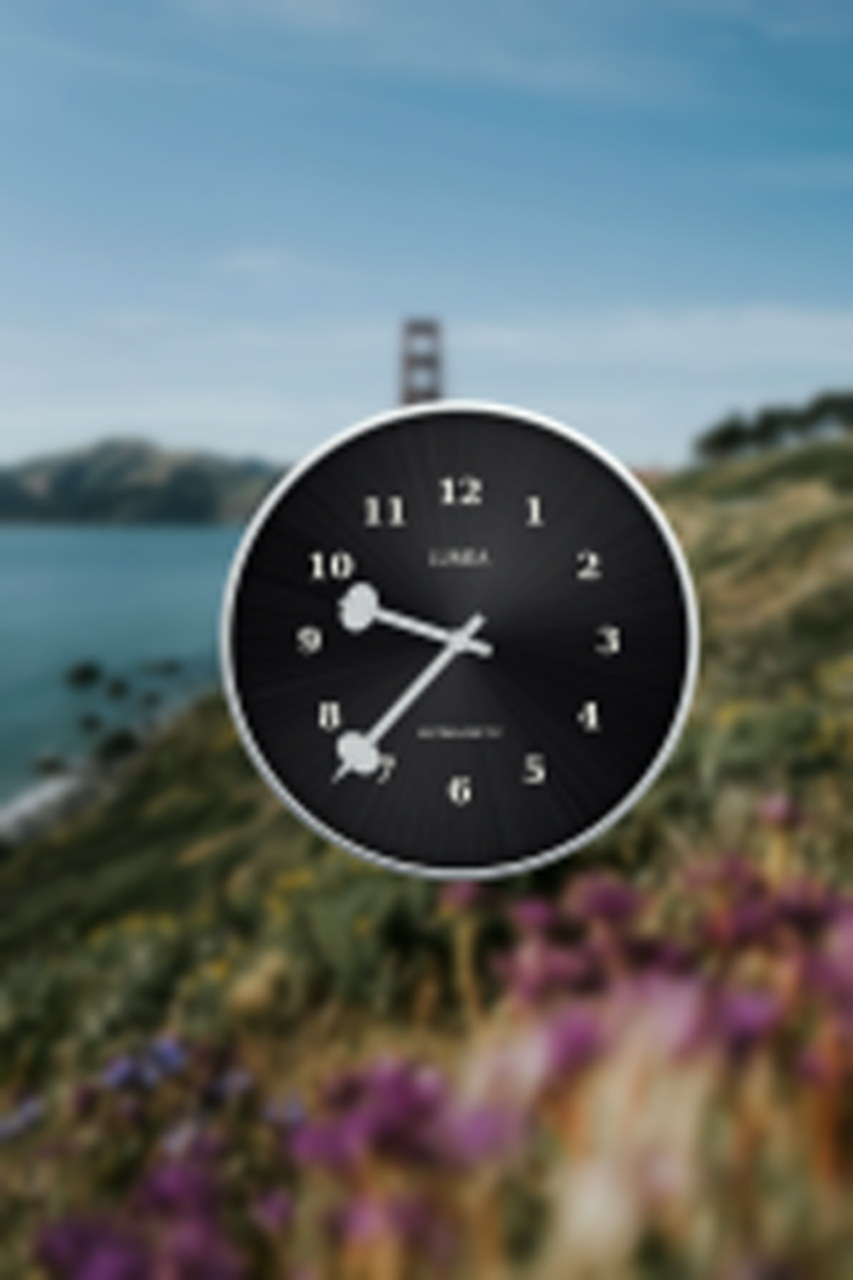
h=9 m=37
